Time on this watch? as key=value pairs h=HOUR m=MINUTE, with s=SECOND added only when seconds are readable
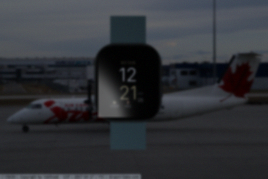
h=12 m=21
